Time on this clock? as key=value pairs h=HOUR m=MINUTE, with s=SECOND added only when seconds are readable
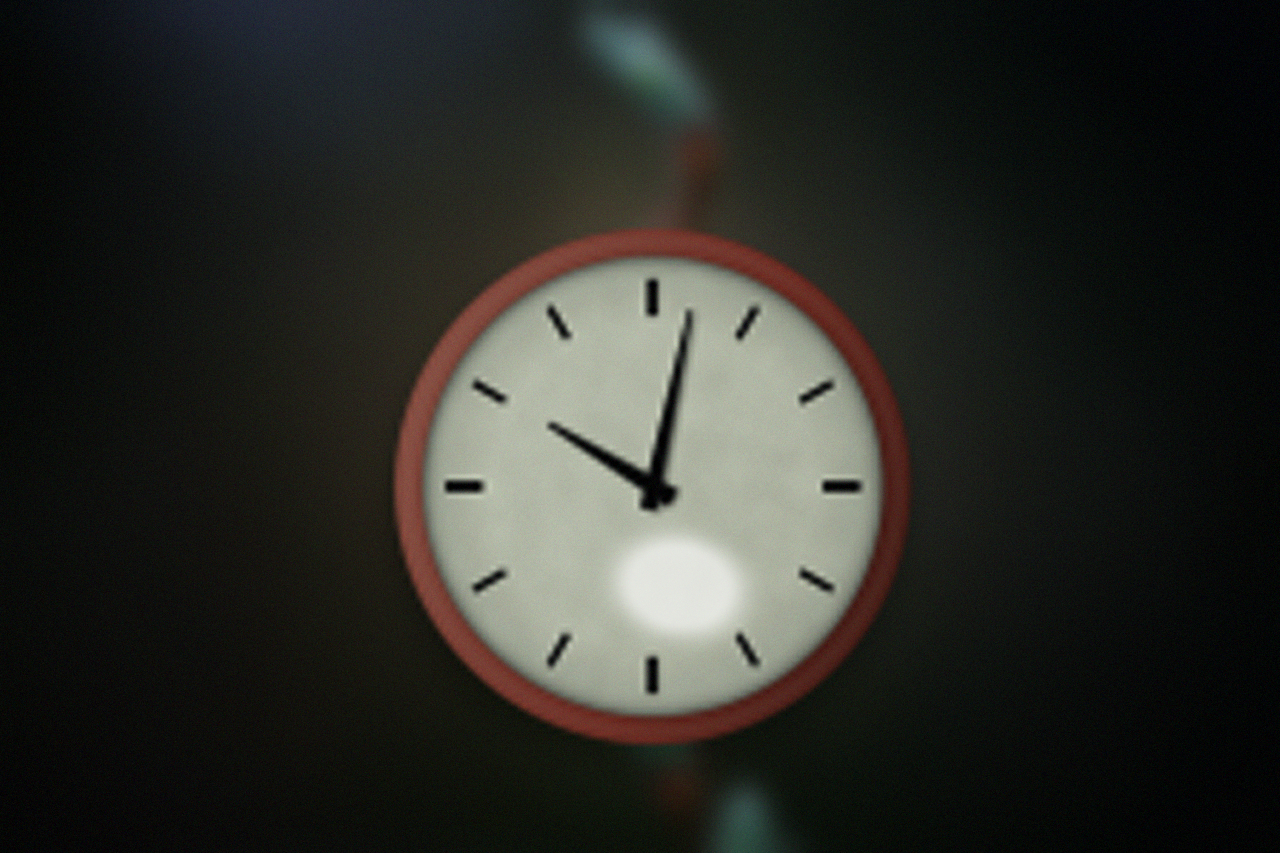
h=10 m=2
